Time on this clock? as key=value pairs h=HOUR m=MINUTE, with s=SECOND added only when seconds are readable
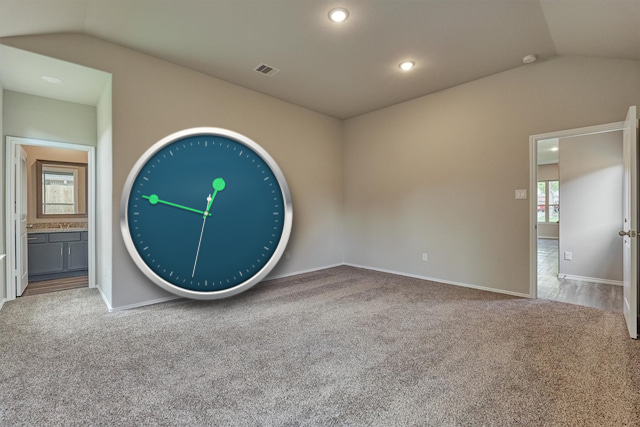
h=12 m=47 s=32
